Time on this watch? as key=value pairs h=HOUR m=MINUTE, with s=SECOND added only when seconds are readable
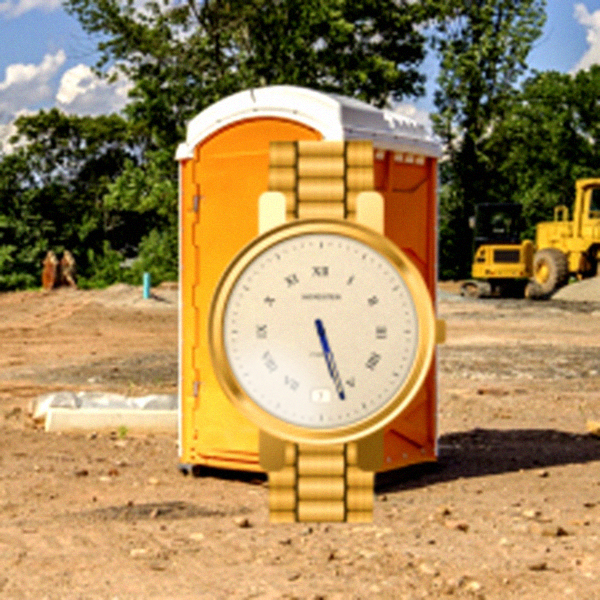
h=5 m=27
